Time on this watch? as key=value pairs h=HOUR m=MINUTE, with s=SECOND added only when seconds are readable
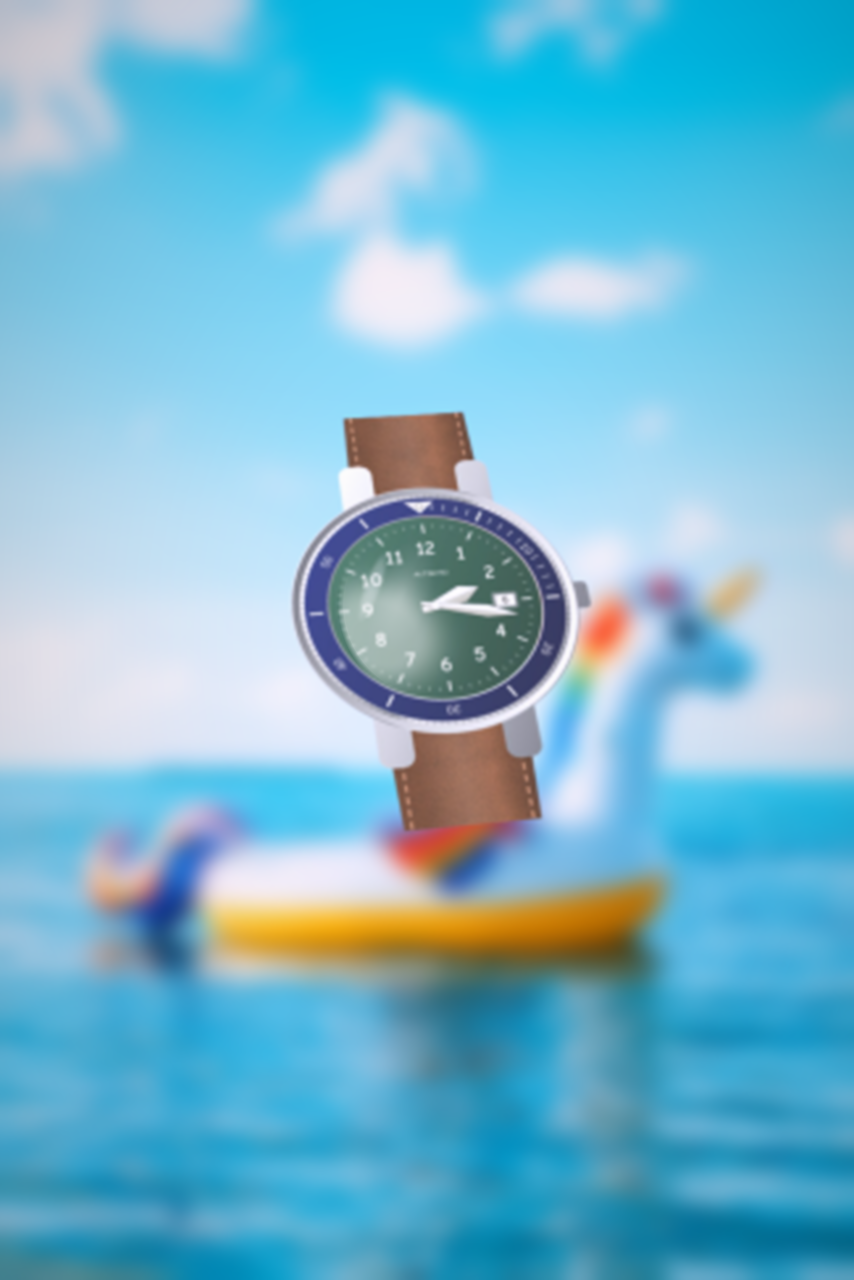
h=2 m=17
